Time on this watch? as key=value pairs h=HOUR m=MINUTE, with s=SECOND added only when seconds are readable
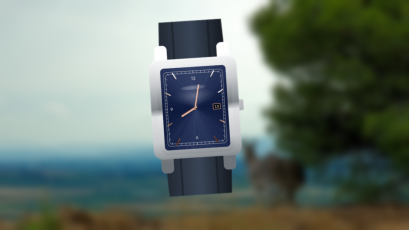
h=8 m=2
